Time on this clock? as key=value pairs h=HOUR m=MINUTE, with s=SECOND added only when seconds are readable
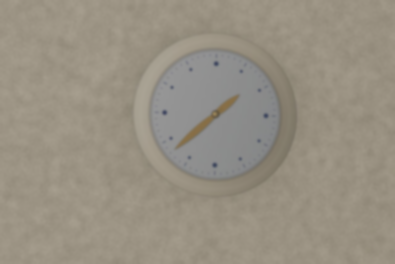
h=1 m=38
